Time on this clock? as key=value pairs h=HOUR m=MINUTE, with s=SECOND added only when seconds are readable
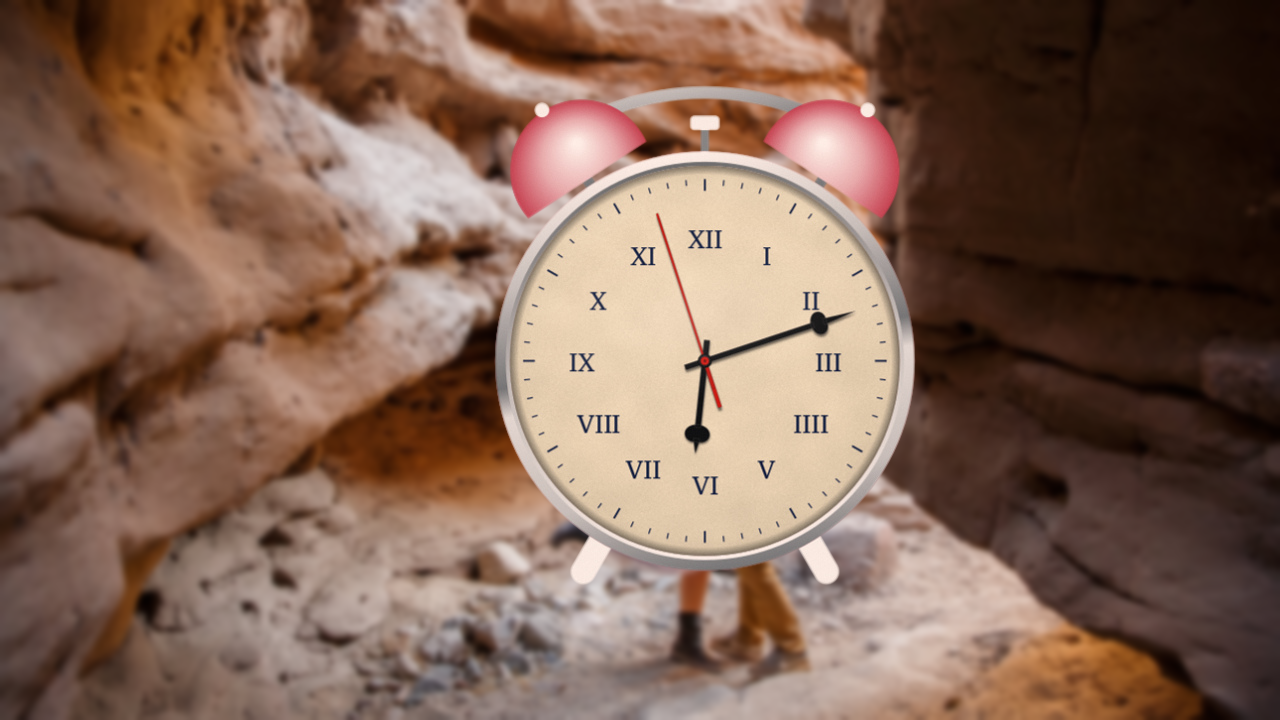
h=6 m=11 s=57
